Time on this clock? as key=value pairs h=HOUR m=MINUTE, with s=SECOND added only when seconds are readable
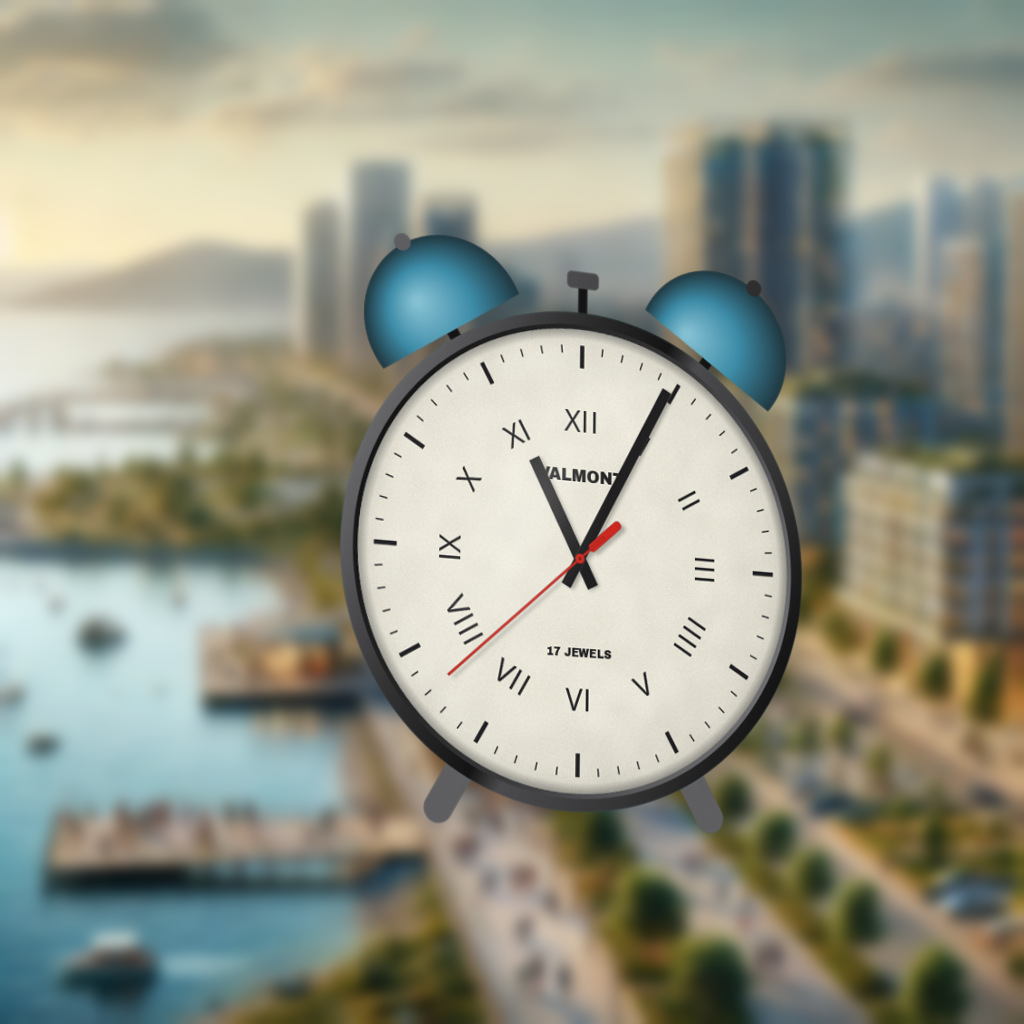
h=11 m=4 s=38
